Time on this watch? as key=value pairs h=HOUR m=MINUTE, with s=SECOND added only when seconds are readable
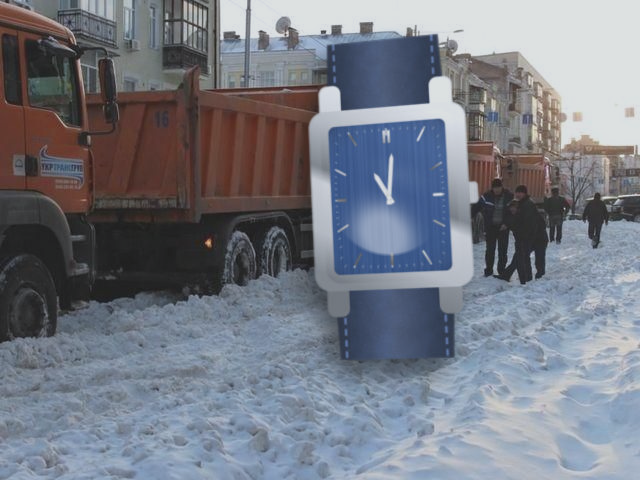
h=11 m=1
